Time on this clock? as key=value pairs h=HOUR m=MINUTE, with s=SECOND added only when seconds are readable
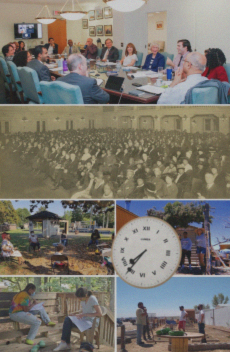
h=7 m=36
